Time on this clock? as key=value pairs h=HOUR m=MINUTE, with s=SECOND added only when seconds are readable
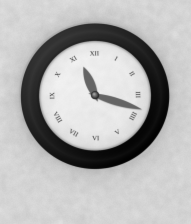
h=11 m=18
